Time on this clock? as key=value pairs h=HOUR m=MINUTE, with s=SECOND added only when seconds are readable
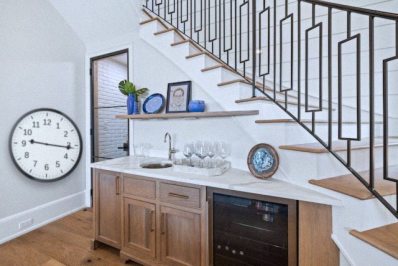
h=9 m=16
